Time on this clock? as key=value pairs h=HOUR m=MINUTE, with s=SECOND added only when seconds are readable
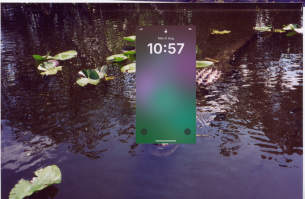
h=10 m=57
